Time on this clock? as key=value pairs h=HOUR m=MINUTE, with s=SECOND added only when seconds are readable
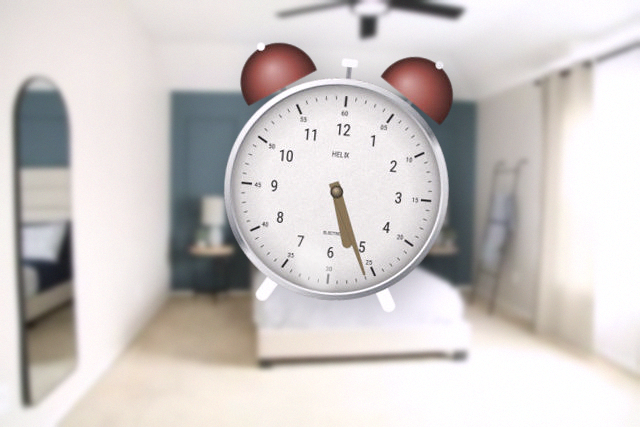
h=5 m=26
